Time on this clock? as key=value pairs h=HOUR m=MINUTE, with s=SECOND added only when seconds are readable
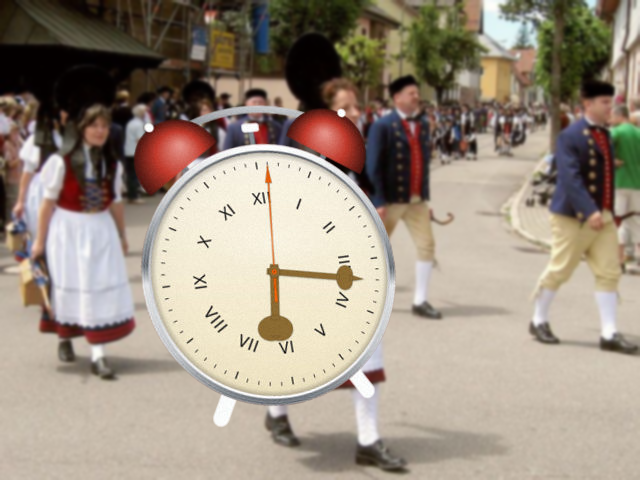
h=6 m=17 s=1
